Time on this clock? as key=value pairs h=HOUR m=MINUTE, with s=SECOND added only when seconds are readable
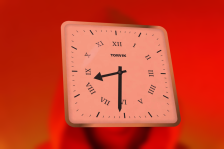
h=8 m=31
